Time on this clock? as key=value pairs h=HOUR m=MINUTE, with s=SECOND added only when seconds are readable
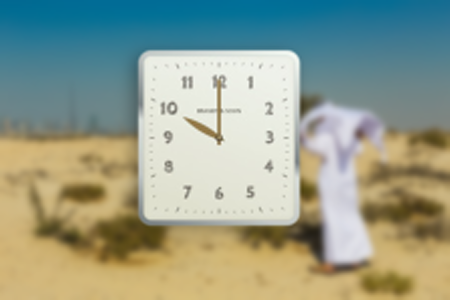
h=10 m=0
